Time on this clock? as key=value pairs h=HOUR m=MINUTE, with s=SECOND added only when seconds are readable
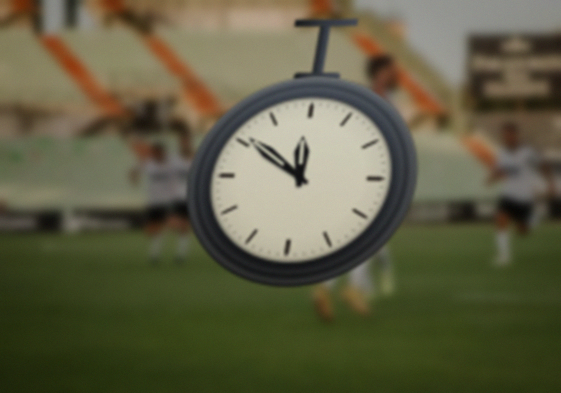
h=11 m=51
